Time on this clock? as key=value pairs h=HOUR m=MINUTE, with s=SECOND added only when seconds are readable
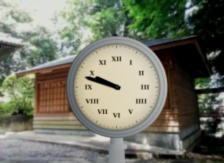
h=9 m=48
